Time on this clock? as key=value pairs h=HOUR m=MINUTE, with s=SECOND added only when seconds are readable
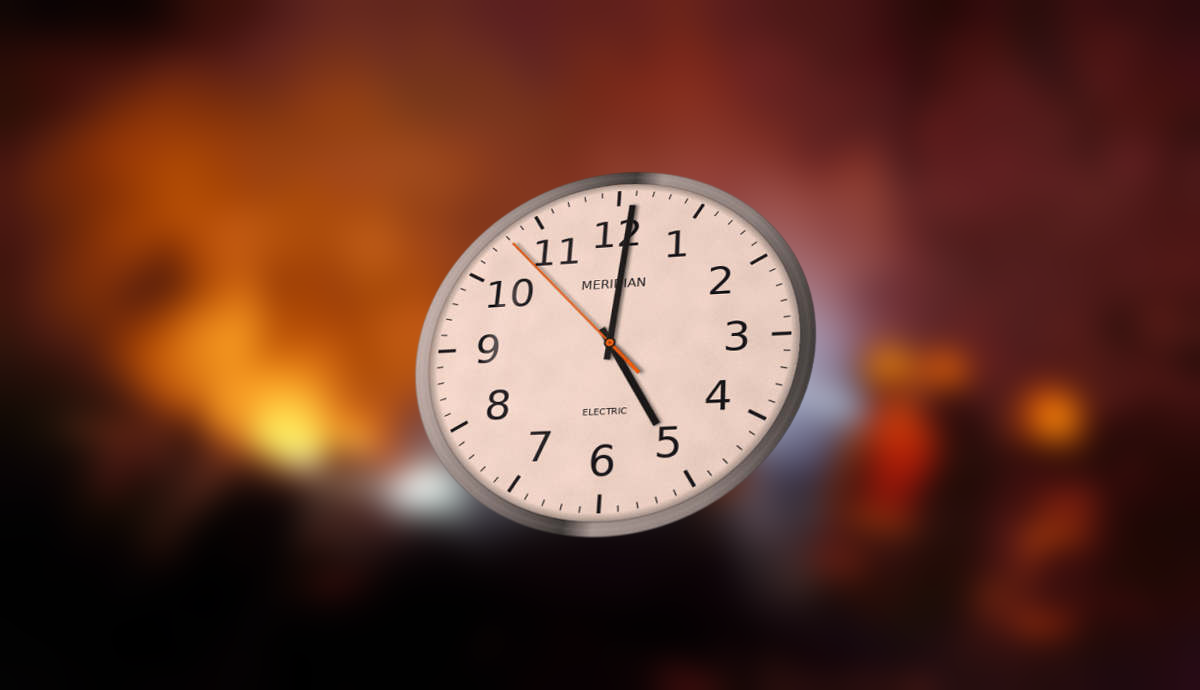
h=5 m=0 s=53
